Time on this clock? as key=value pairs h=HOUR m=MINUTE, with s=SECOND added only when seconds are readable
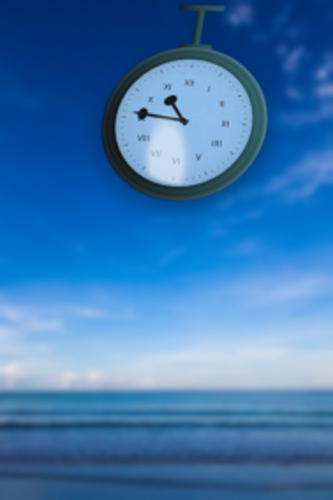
h=10 m=46
